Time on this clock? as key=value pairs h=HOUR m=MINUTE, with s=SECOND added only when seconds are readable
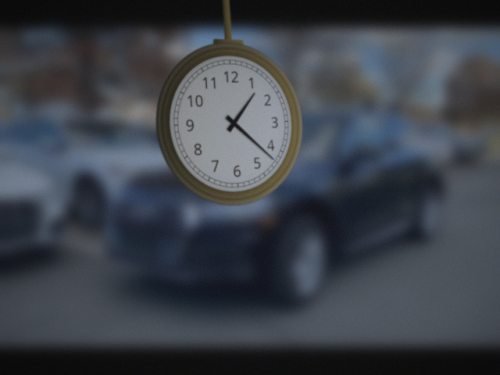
h=1 m=22
